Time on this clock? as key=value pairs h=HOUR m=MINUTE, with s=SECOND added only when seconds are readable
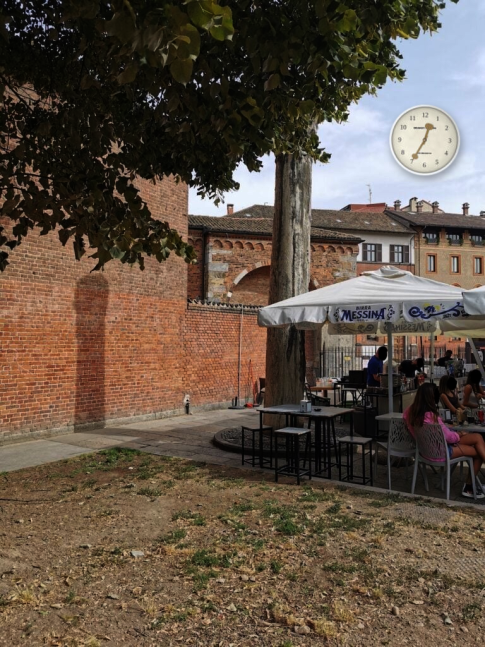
h=12 m=35
